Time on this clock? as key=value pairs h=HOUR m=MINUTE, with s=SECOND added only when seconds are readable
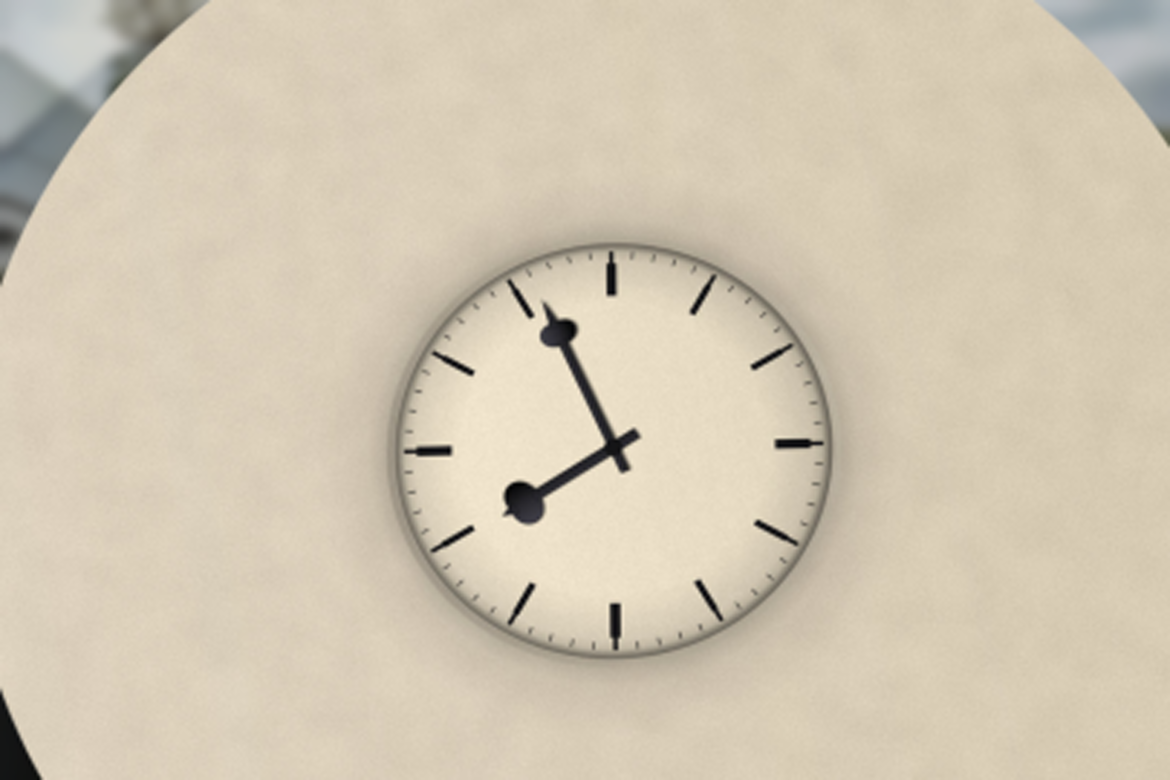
h=7 m=56
